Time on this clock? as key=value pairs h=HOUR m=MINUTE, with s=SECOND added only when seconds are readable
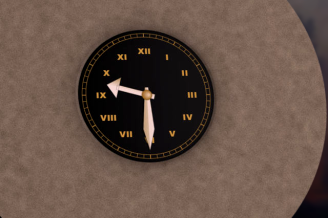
h=9 m=30
